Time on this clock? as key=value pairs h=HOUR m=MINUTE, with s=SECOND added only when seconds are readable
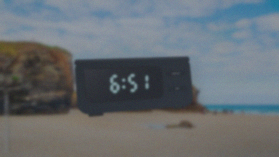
h=6 m=51
